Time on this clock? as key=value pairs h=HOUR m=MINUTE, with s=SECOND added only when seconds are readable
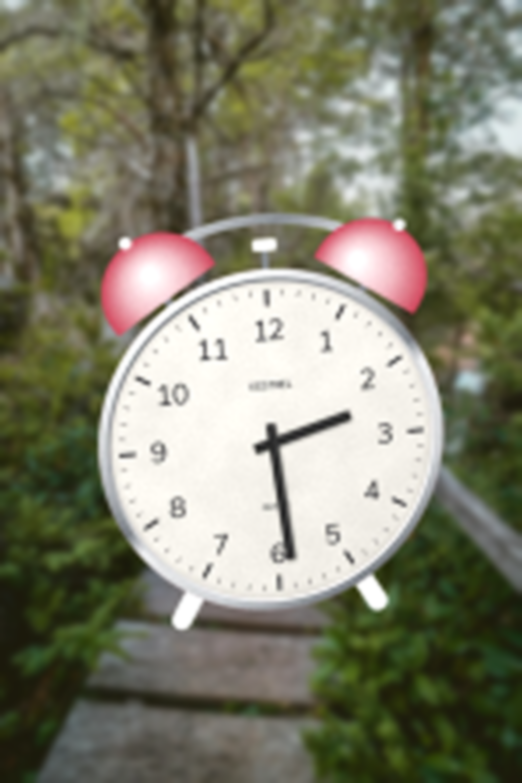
h=2 m=29
